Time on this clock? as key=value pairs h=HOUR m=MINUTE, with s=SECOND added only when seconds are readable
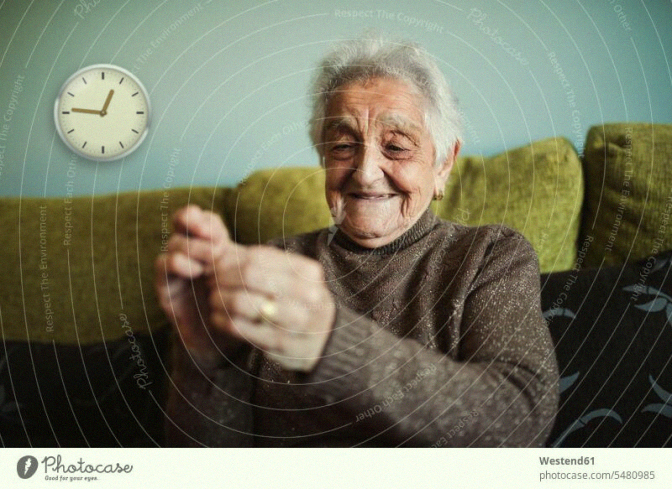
h=12 m=46
